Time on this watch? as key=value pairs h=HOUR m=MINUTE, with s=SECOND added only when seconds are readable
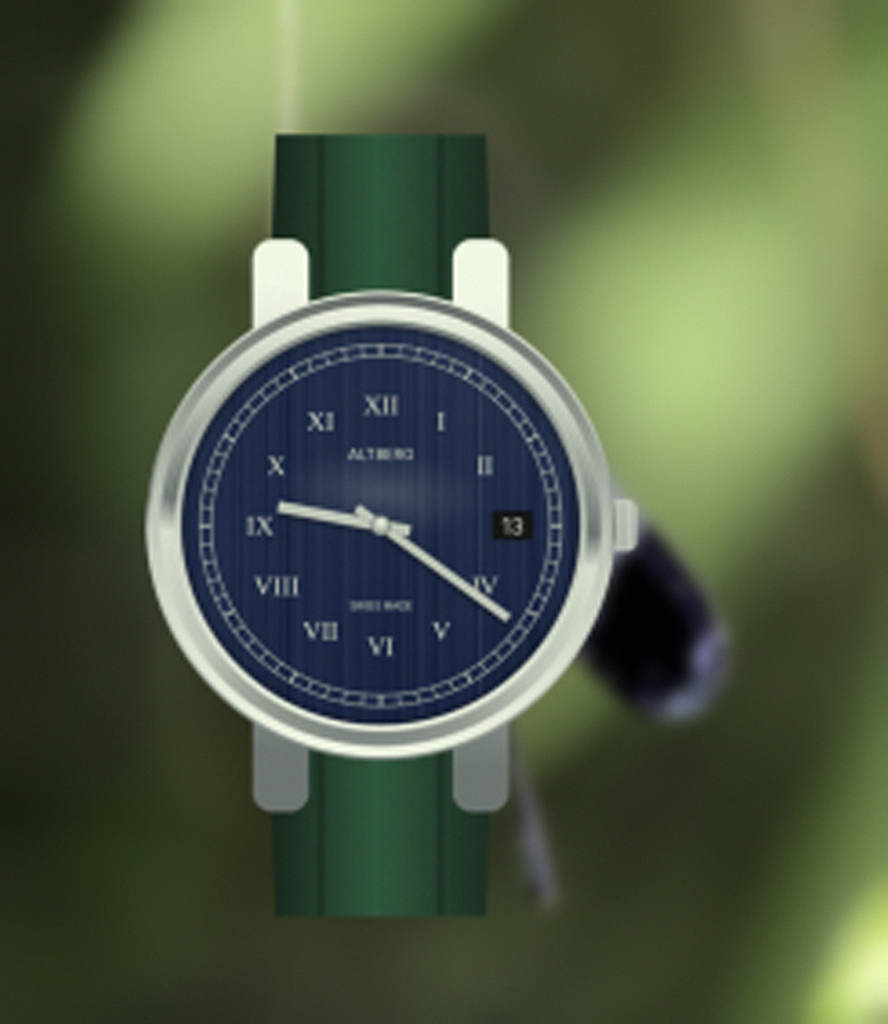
h=9 m=21
